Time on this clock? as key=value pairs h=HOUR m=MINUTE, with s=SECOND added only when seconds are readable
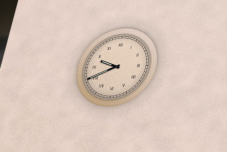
h=9 m=41
